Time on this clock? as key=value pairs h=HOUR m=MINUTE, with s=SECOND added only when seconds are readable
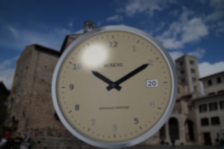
h=10 m=10
